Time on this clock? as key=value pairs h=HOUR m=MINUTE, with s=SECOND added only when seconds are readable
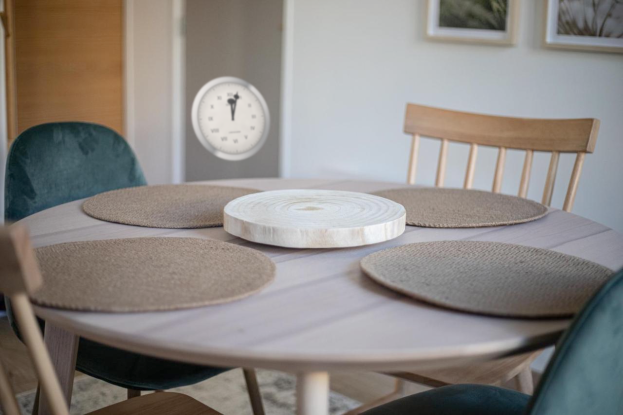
h=12 m=3
